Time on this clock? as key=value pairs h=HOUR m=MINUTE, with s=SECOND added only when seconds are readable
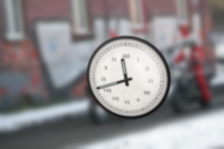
h=11 m=42
